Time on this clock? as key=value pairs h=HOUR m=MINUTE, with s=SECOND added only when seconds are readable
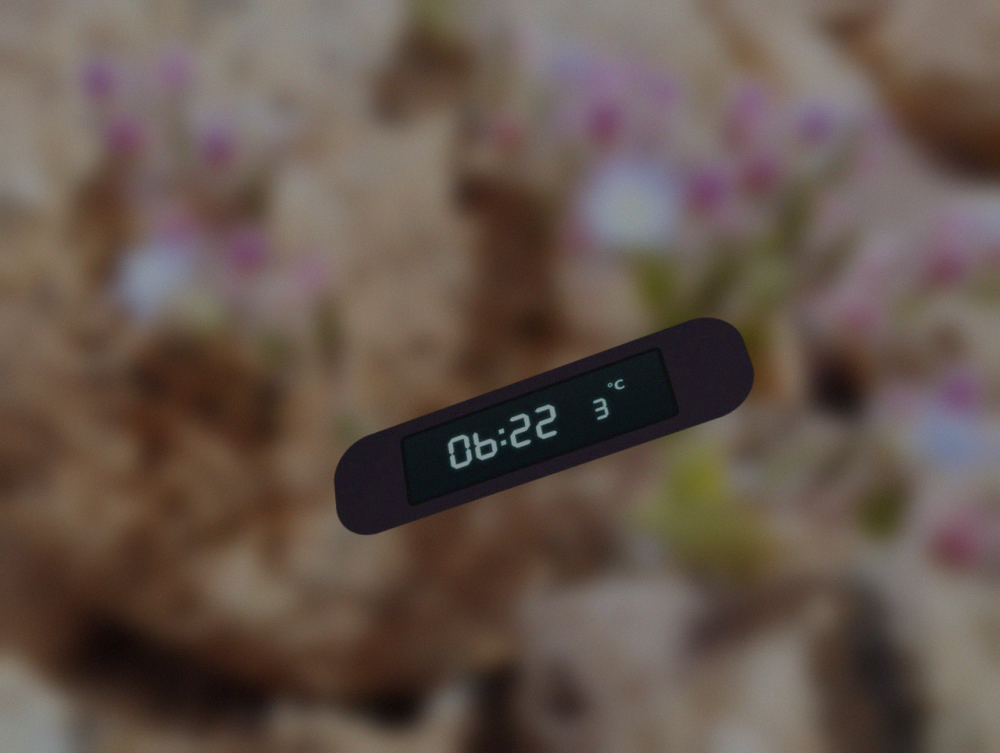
h=6 m=22
